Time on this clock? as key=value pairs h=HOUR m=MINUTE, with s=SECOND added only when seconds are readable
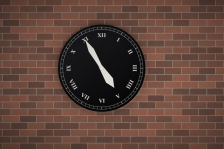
h=4 m=55
